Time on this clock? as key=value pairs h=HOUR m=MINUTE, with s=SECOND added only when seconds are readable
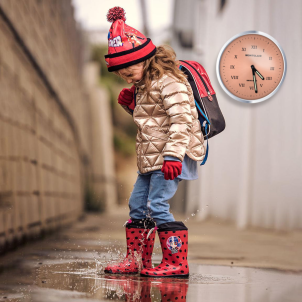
h=4 m=28
